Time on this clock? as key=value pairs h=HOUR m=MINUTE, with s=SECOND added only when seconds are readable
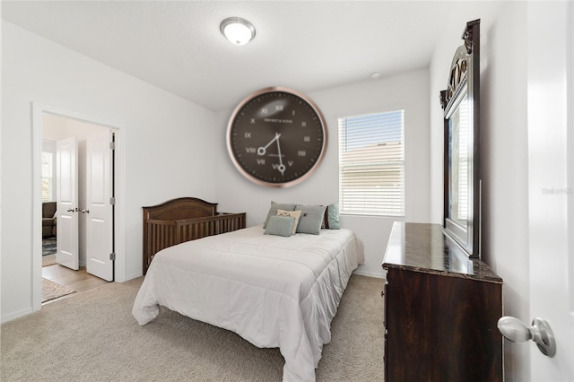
h=7 m=28
